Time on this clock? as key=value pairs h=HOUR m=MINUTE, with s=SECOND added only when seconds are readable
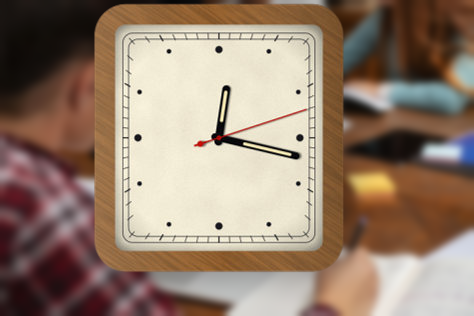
h=12 m=17 s=12
